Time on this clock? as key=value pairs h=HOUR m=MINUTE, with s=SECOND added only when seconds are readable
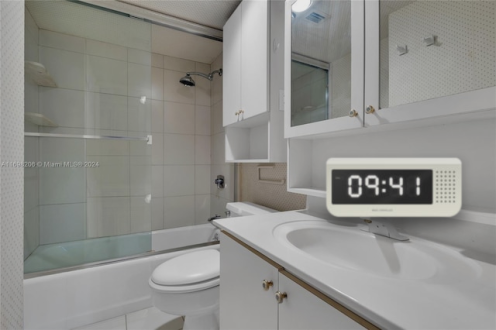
h=9 m=41
